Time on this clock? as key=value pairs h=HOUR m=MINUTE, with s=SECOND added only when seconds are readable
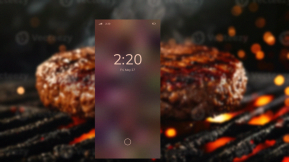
h=2 m=20
